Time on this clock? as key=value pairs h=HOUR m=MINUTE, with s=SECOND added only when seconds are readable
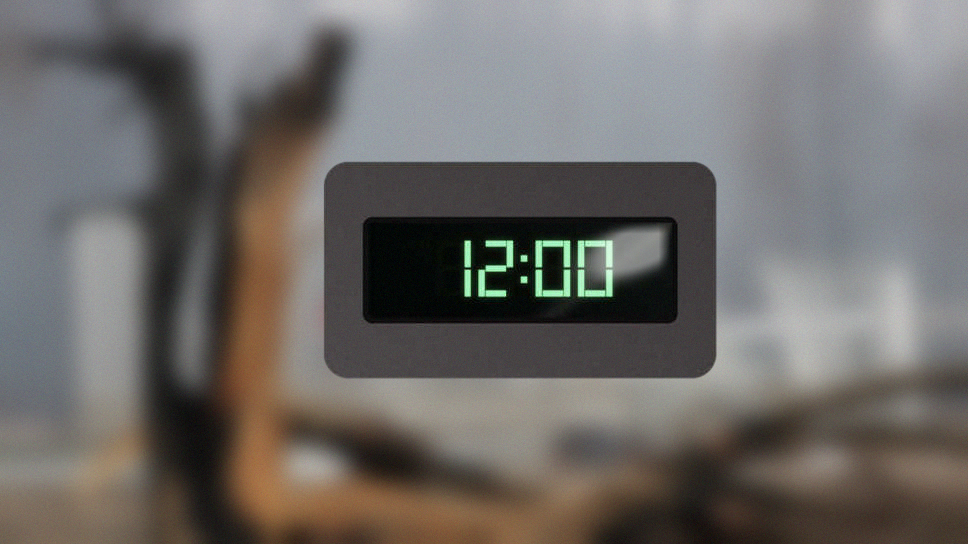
h=12 m=0
